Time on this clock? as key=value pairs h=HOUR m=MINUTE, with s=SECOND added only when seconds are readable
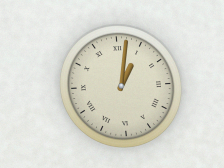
h=1 m=2
